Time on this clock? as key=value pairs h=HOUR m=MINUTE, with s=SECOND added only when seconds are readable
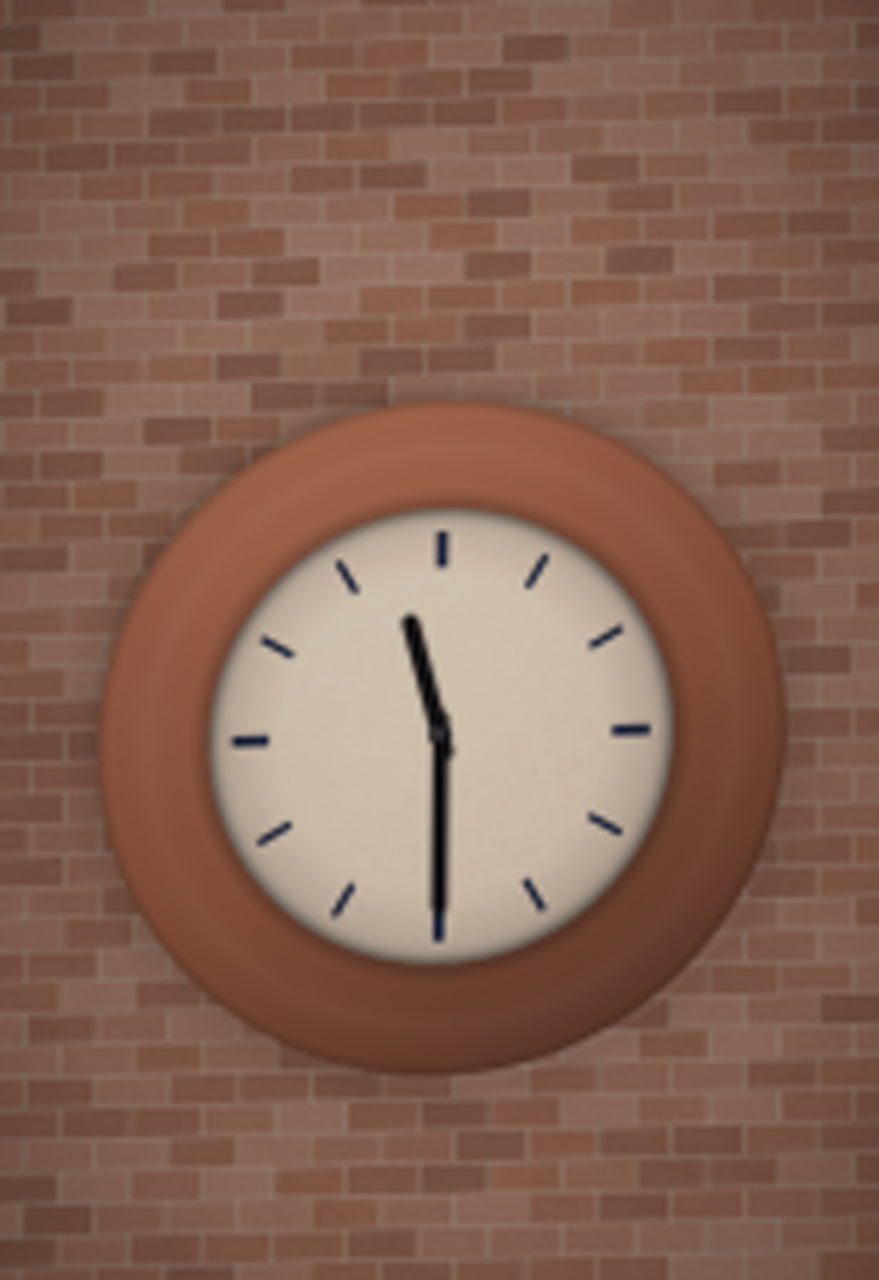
h=11 m=30
